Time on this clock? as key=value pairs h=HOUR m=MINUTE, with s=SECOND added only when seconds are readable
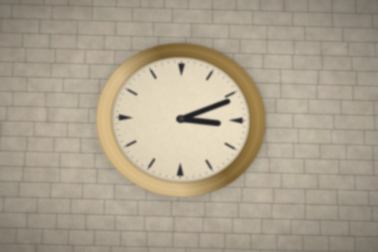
h=3 m=11
